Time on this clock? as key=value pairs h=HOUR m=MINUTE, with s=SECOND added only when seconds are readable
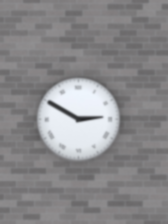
h=2 m=50
